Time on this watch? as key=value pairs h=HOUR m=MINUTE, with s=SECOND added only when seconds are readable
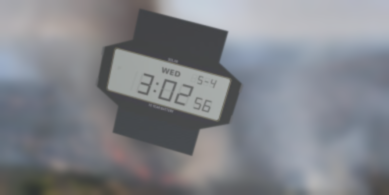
h=3 m=2 s=56
